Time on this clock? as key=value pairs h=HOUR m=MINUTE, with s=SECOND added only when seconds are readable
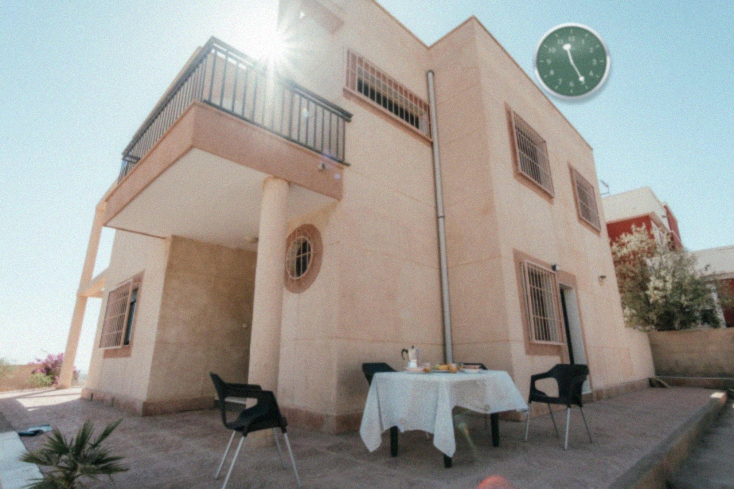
h=11 m=25
